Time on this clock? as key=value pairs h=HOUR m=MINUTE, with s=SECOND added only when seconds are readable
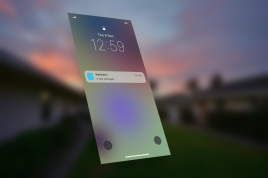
h=12 m=59
